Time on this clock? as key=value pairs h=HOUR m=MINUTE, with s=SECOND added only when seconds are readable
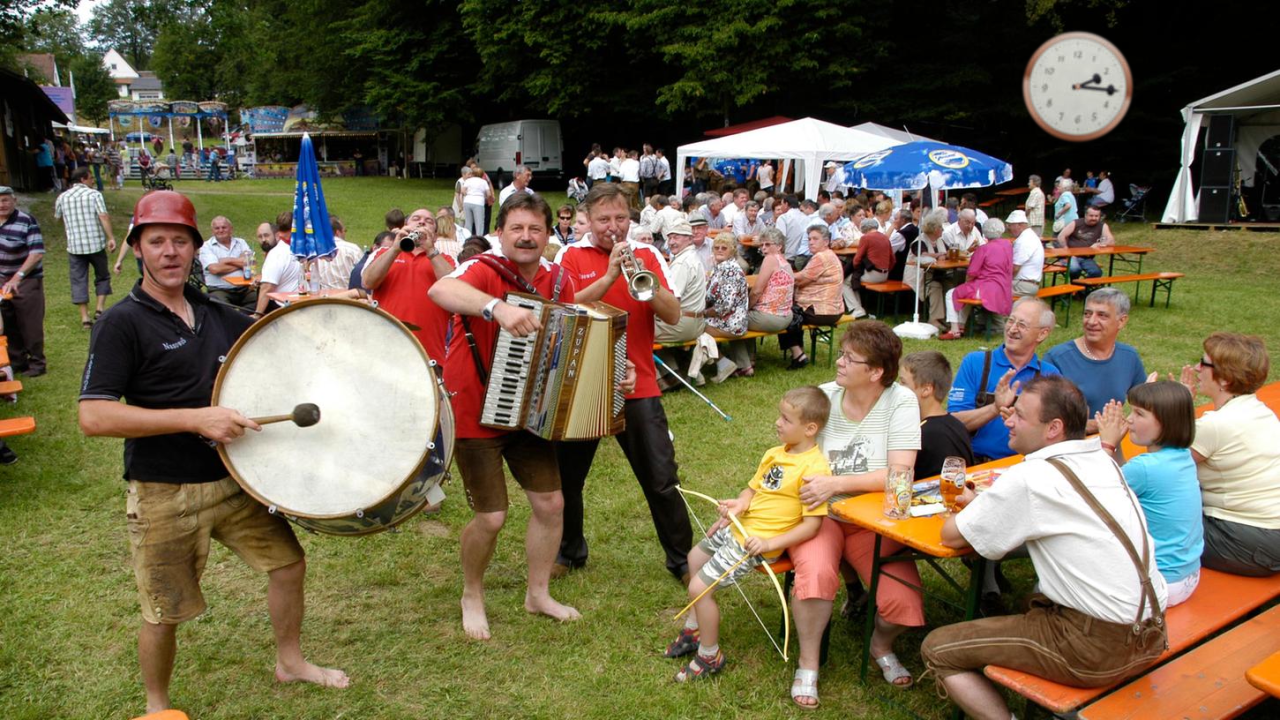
h=2 m=16
